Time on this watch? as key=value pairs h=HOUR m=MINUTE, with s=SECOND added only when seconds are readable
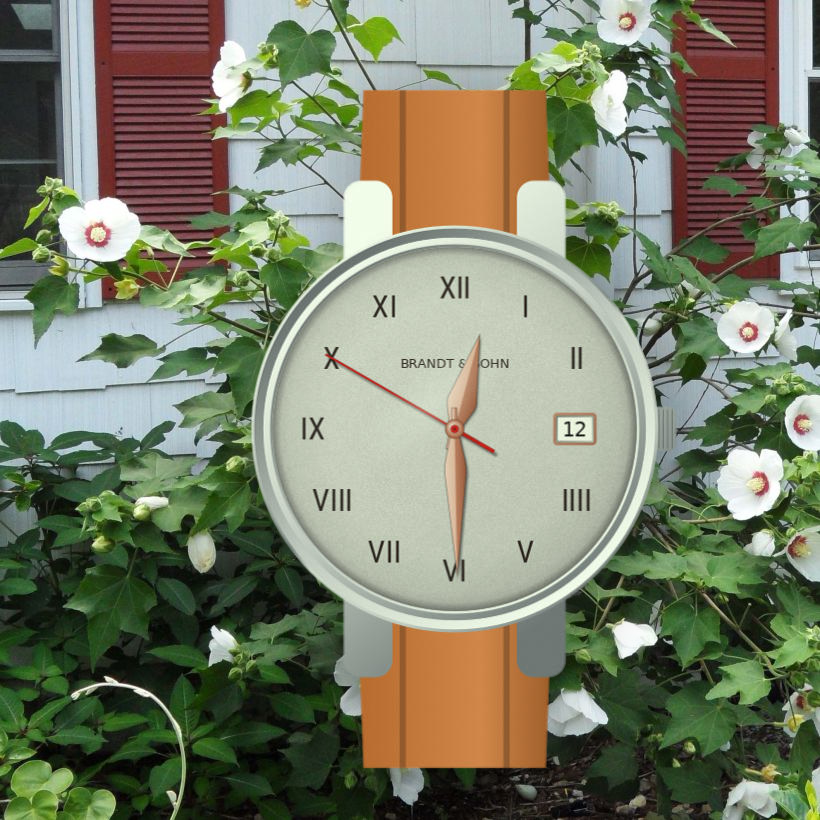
h=12 m=29 s=50
